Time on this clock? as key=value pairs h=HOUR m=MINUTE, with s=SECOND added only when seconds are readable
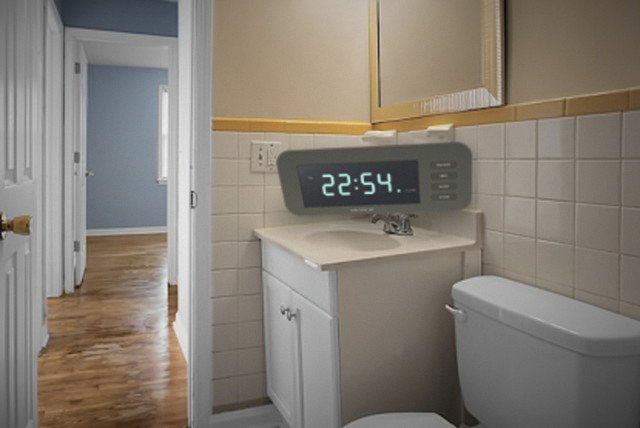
h=22 m=54
